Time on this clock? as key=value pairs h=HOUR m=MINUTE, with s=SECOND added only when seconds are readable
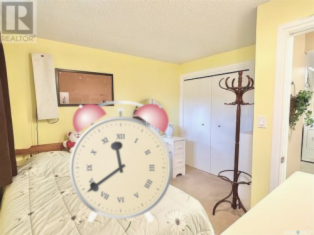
h=11 m=39
